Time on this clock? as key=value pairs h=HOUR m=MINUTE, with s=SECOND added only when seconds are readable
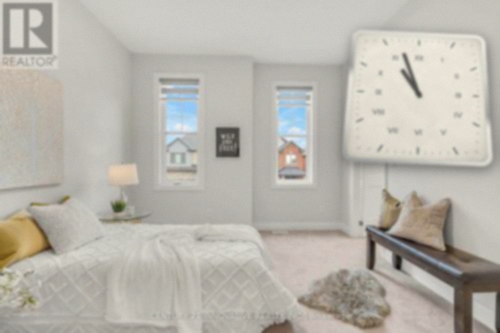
h=10 m=57
